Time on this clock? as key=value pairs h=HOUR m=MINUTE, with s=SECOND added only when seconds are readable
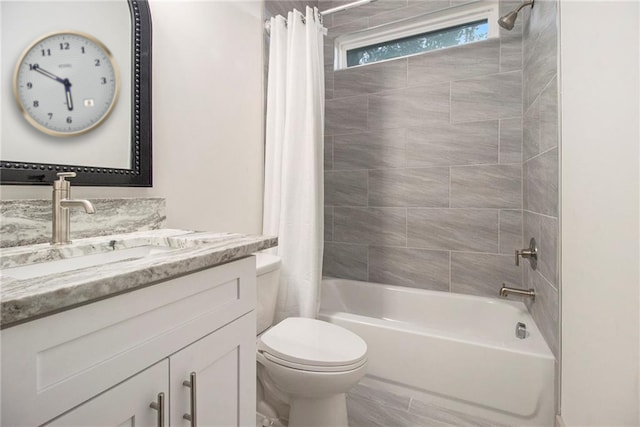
h=5 m=50
